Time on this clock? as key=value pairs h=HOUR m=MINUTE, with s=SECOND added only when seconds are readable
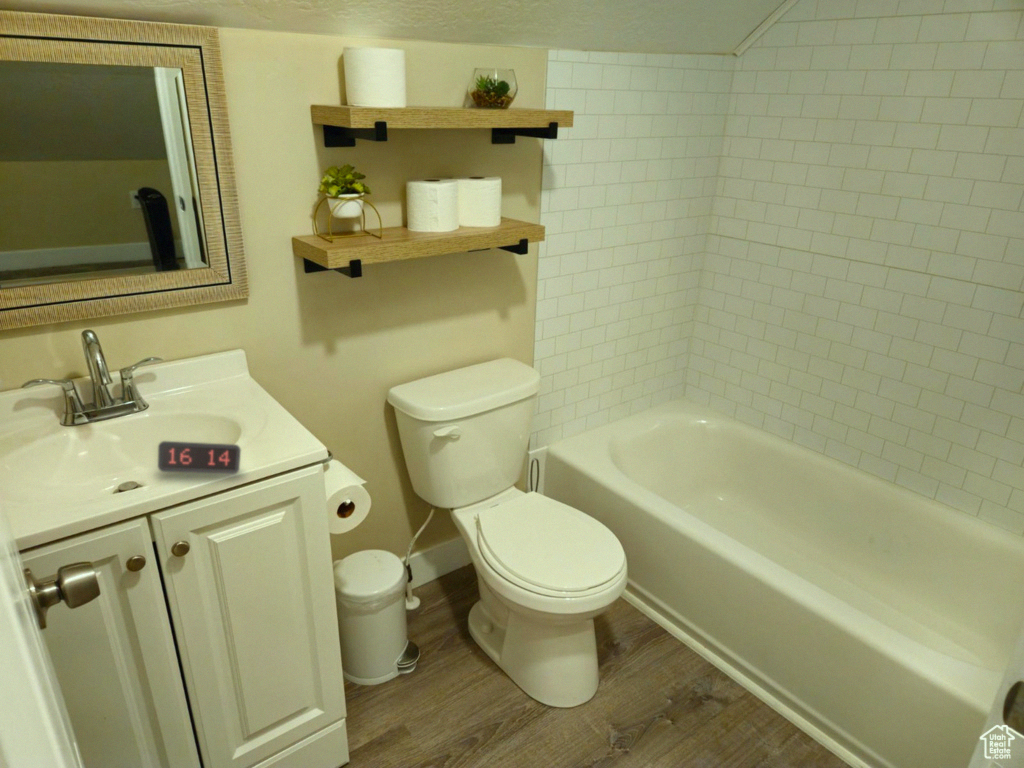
h=16 m=14
